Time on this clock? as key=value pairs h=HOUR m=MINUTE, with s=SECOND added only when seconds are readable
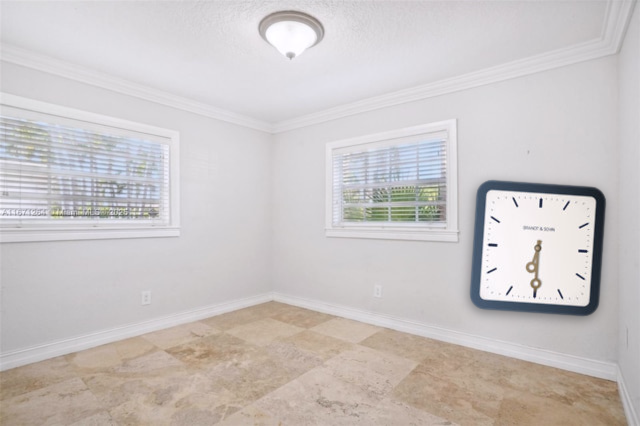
h=6 m=30
